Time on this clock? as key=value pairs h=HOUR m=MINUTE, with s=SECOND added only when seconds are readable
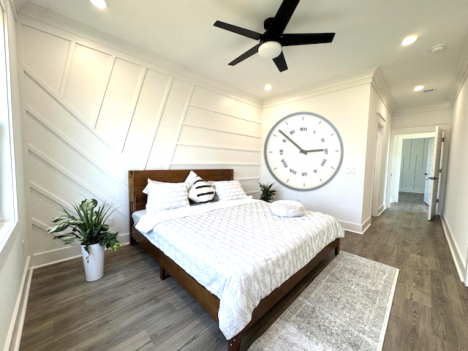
h=2 m=52
